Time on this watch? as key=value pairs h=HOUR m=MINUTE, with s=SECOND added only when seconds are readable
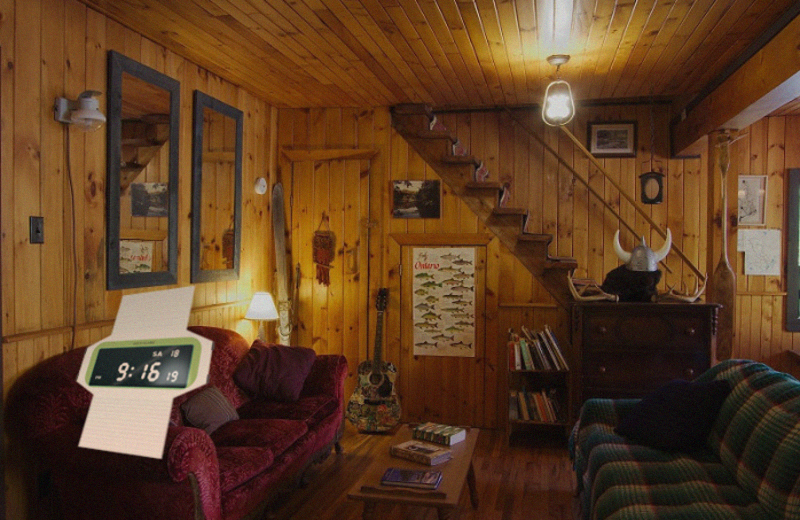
h=9 m=16 s=19
